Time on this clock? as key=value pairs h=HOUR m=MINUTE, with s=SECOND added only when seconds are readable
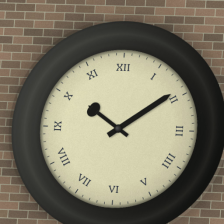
h=10 m=9
